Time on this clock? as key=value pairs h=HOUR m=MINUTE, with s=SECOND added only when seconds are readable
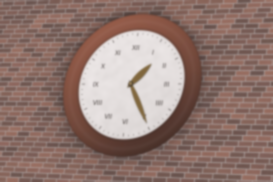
h=1 m=25
